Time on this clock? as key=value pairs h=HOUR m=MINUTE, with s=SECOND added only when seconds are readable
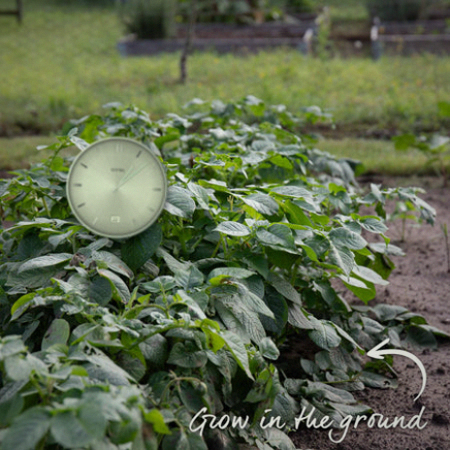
h=1 m=8
